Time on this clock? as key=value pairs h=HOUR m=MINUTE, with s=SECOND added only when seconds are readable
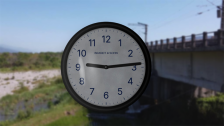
h=9 m=14
